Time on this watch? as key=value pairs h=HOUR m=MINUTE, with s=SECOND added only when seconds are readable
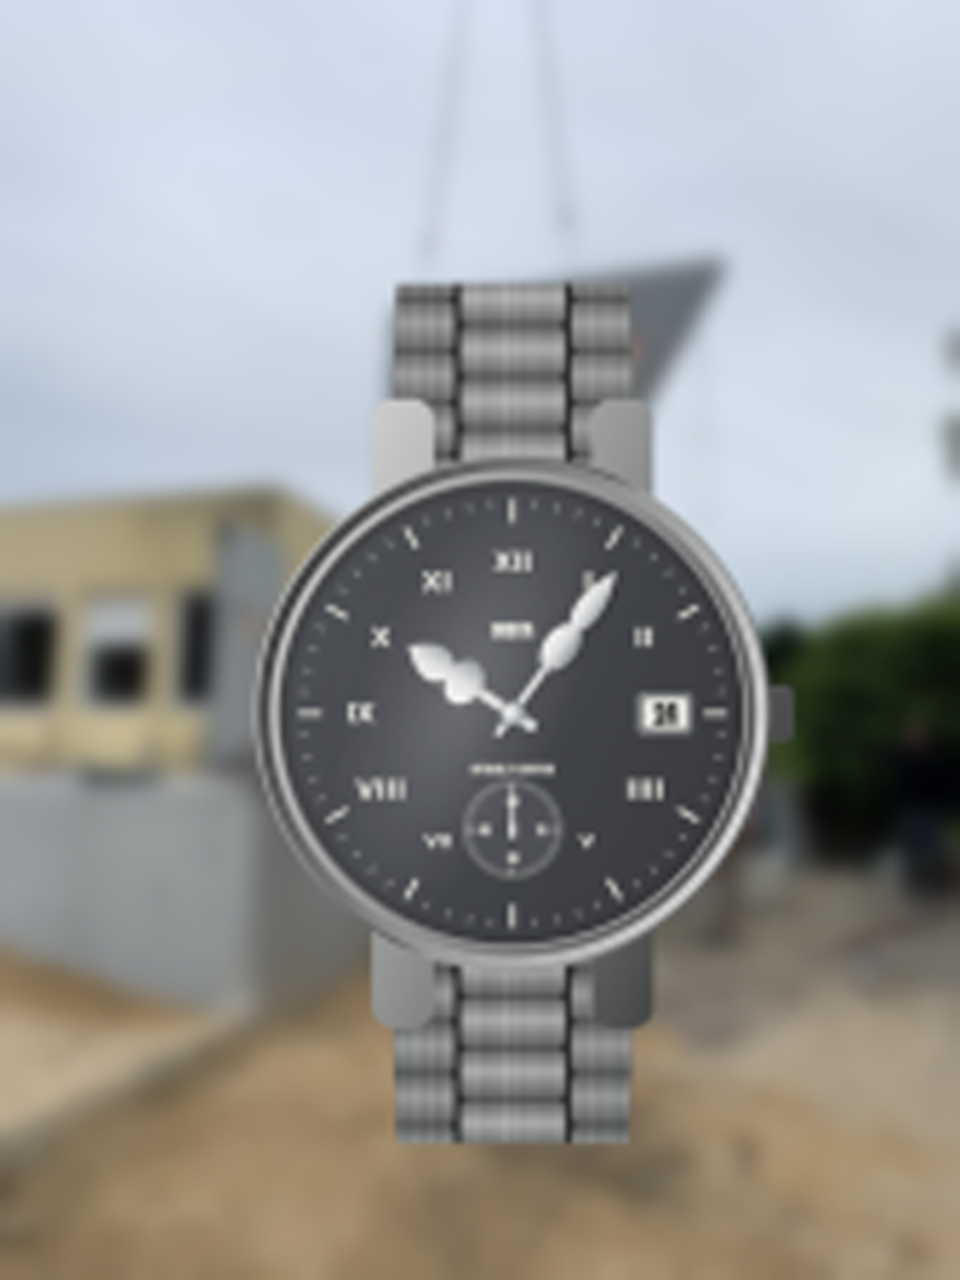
h=10 m=6
